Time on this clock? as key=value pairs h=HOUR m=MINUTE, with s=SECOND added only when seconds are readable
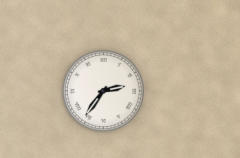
h=2 m=36
